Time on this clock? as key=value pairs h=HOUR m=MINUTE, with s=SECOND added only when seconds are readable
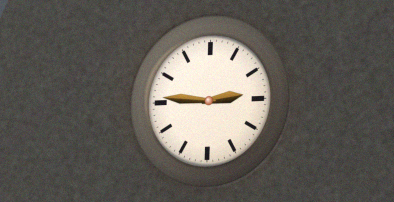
h=2 m=46
